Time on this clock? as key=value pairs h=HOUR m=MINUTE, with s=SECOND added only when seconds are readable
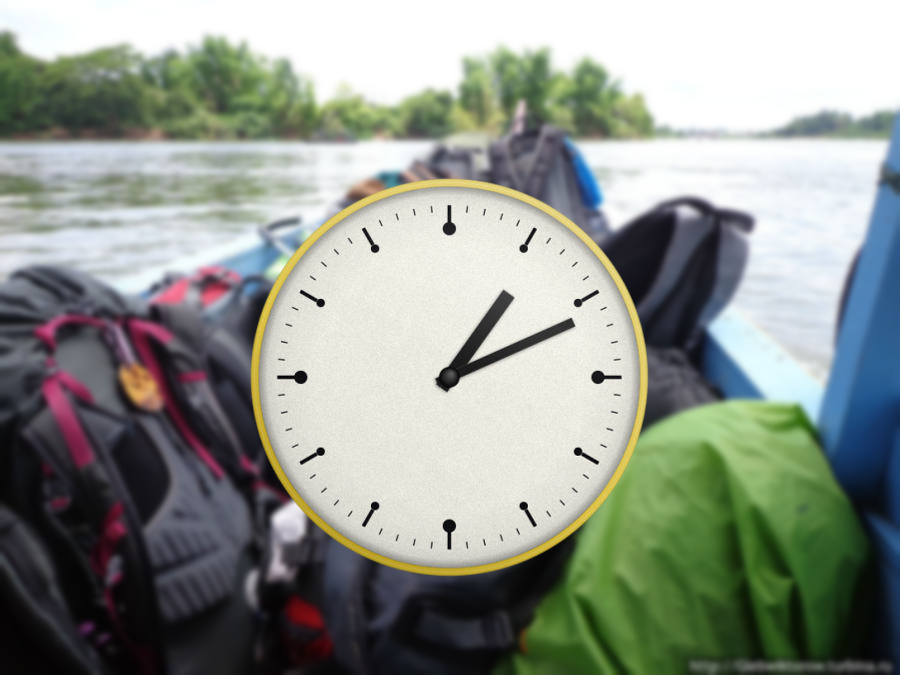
h=1 m=11
